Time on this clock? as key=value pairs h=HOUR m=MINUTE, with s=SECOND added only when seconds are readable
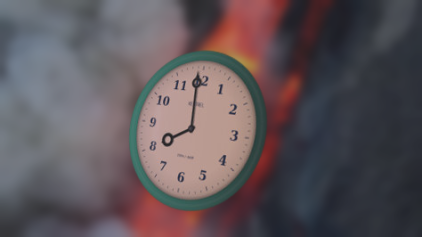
h=7 m=59
